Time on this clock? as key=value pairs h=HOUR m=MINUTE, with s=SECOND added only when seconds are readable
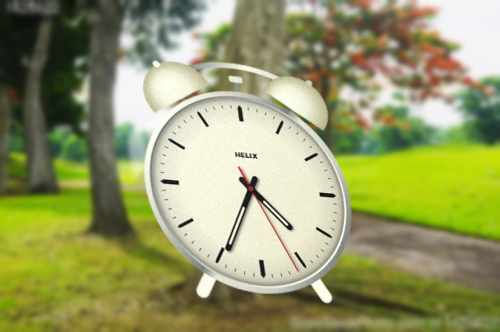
h=4 m=34 s=26
